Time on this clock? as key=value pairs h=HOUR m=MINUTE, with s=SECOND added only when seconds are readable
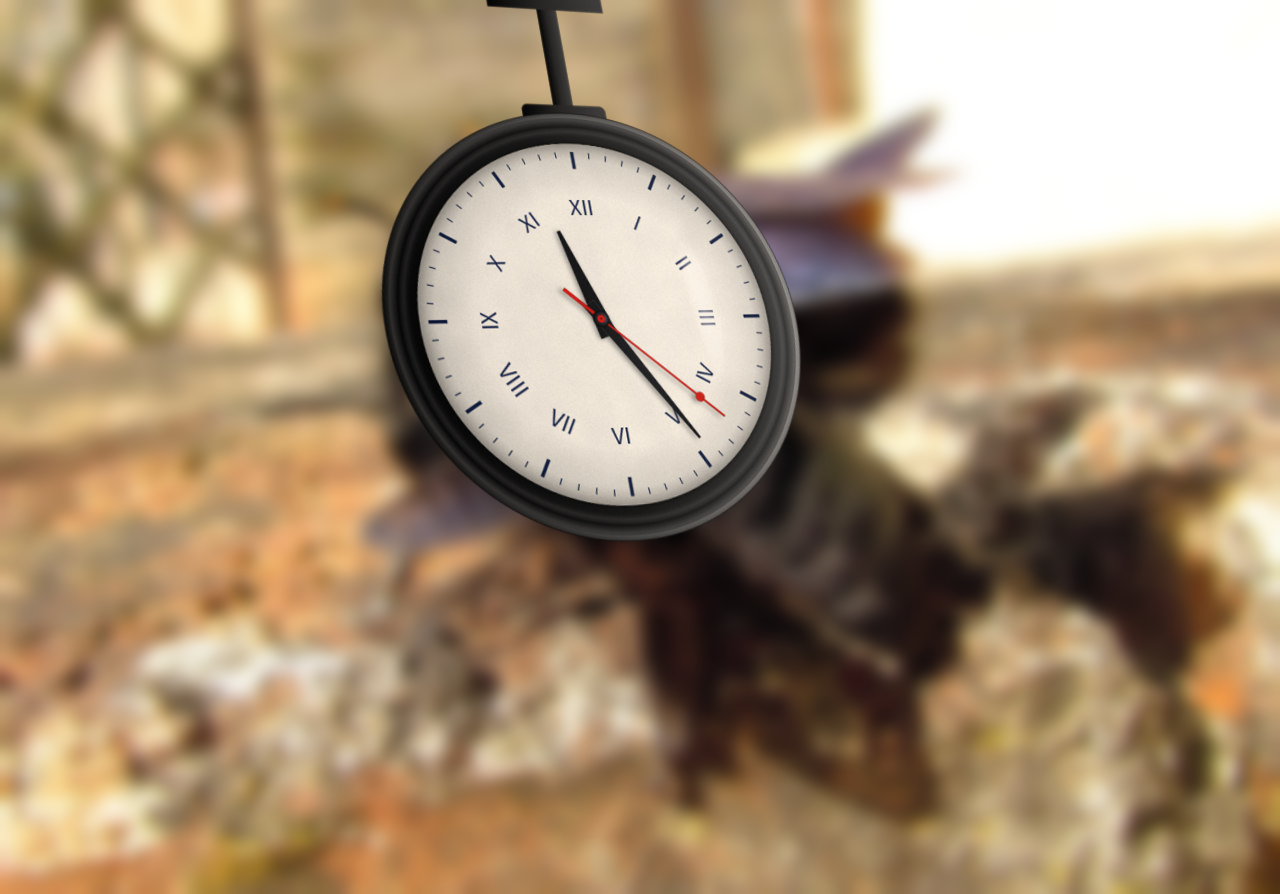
h=11 m=24 s=22
